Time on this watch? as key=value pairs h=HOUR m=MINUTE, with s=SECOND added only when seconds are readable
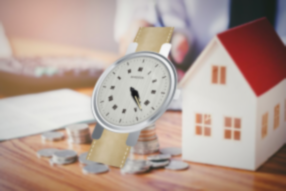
h=4 m=23
